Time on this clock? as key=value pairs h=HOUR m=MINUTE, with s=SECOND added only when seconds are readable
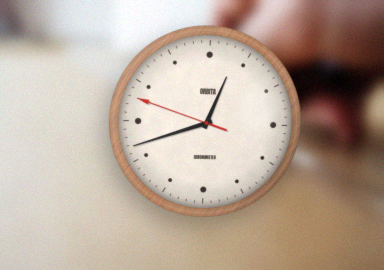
h=12 m=41 s=48
